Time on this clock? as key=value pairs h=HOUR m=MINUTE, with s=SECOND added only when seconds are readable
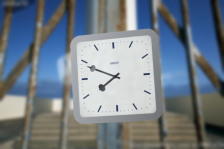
h=7 m=49
